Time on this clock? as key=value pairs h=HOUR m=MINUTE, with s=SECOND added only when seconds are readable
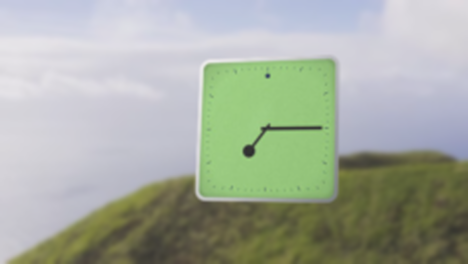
h=7 m=15
